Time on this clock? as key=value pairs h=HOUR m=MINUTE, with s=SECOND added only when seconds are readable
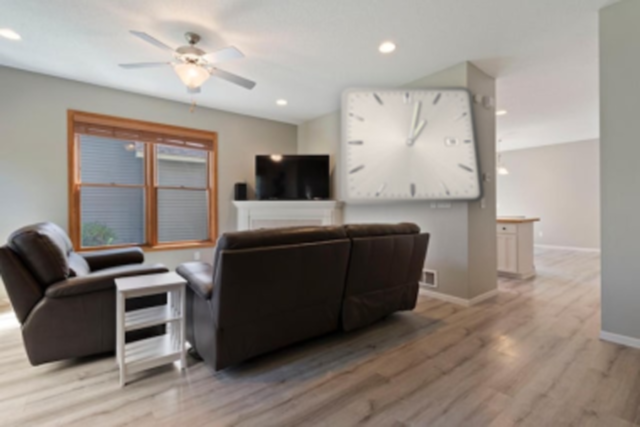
h=1 m=2
